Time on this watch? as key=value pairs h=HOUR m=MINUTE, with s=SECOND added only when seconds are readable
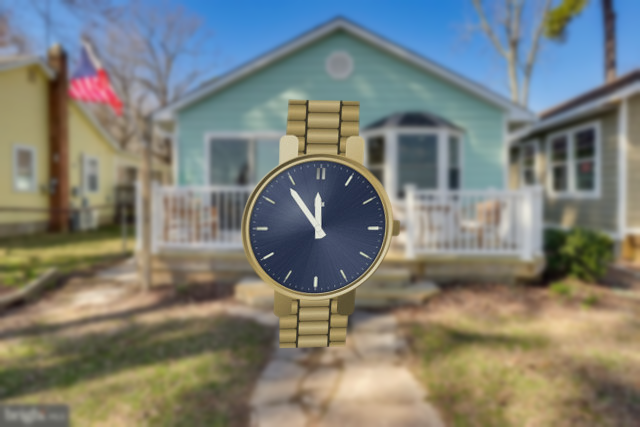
h=11 m=54
